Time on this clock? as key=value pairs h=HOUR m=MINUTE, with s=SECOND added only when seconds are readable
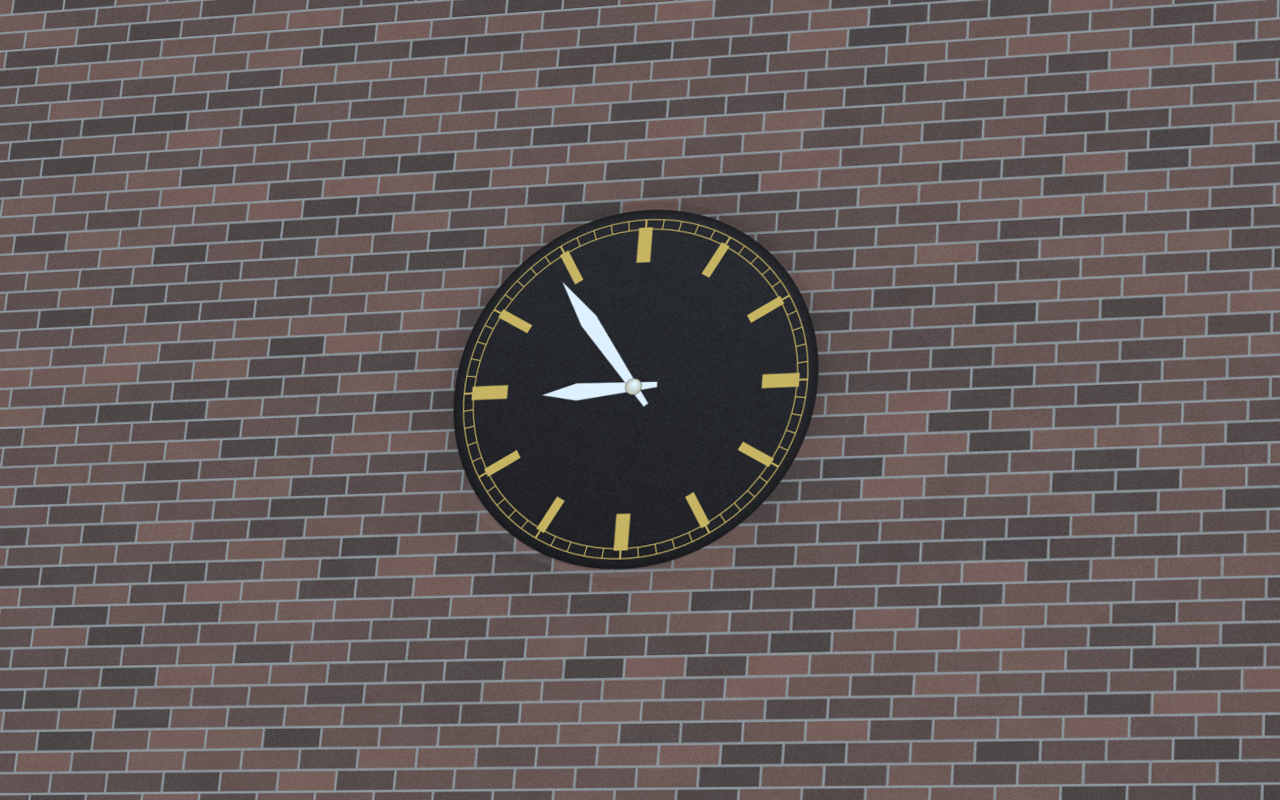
h=8 m=54
